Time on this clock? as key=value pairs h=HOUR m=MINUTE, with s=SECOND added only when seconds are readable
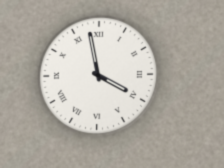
h=3 m=58
